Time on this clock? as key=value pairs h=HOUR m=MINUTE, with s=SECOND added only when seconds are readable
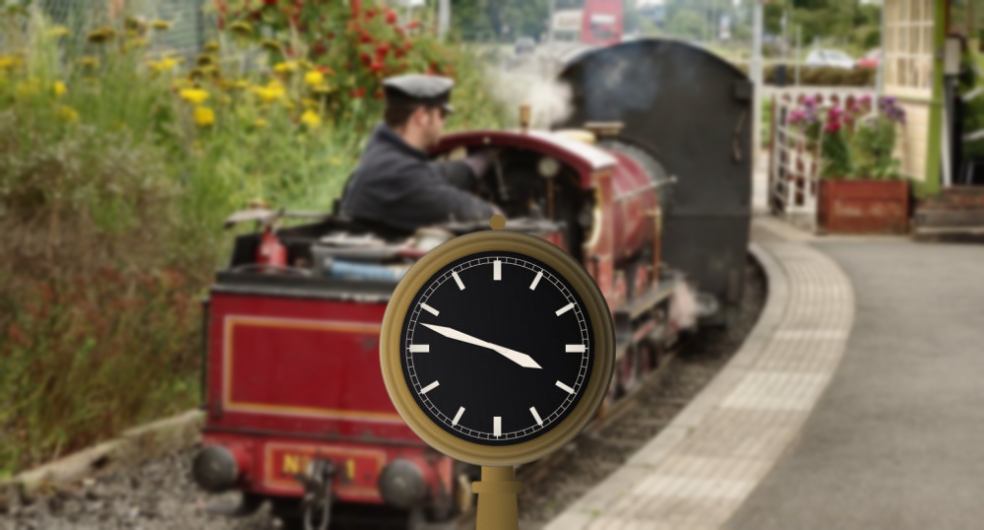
h=3 m=48
